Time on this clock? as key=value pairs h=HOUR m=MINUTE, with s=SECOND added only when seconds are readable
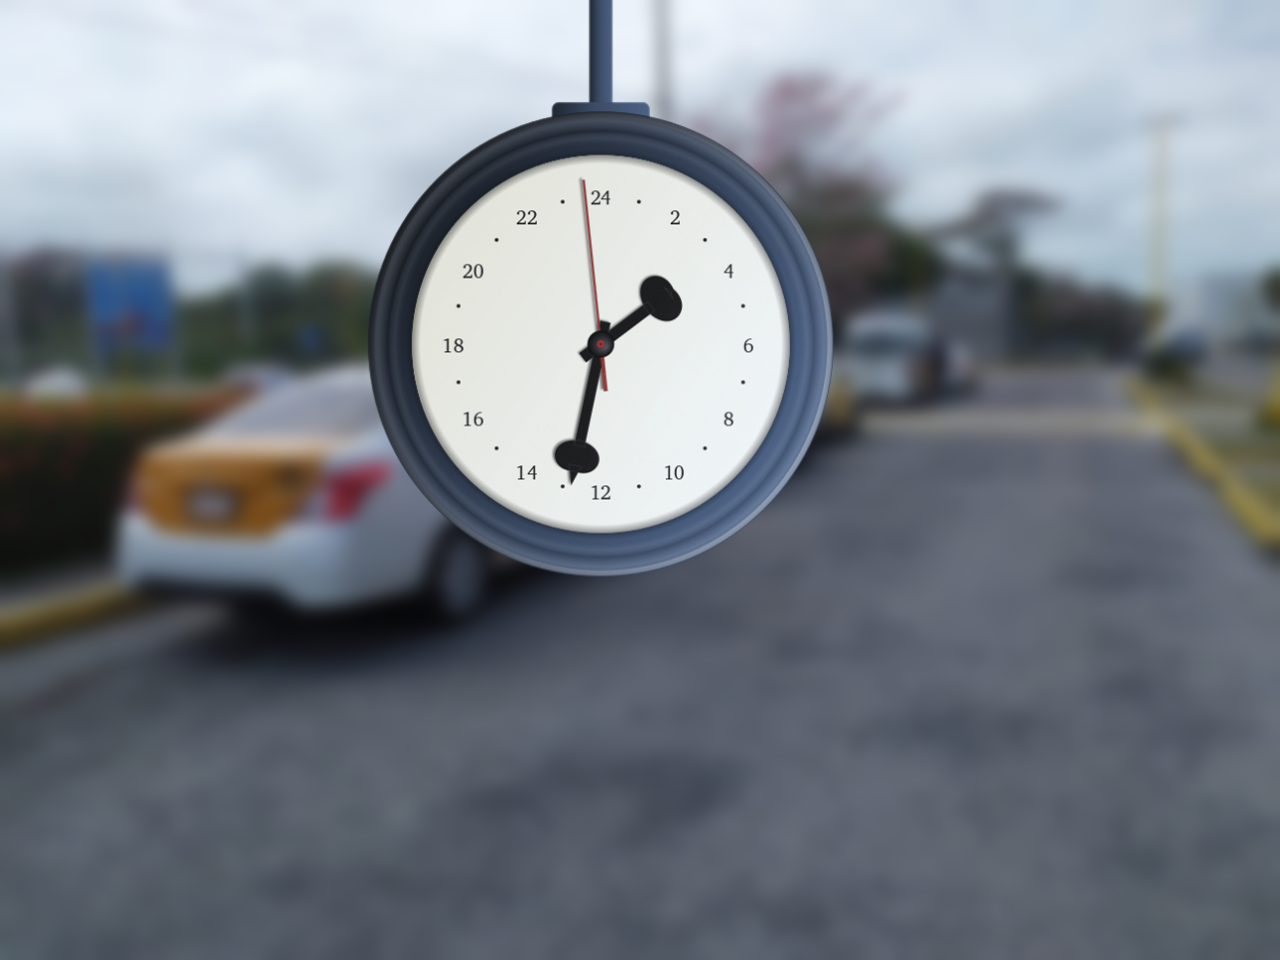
h=3 m=31 s=59
